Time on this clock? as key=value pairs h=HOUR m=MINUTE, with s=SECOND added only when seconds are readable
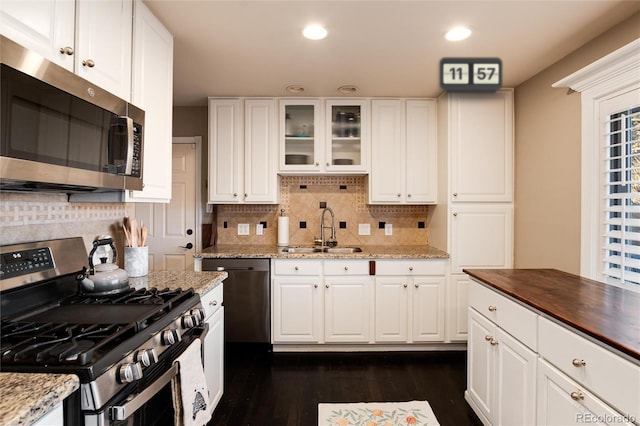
h=11 m=57
